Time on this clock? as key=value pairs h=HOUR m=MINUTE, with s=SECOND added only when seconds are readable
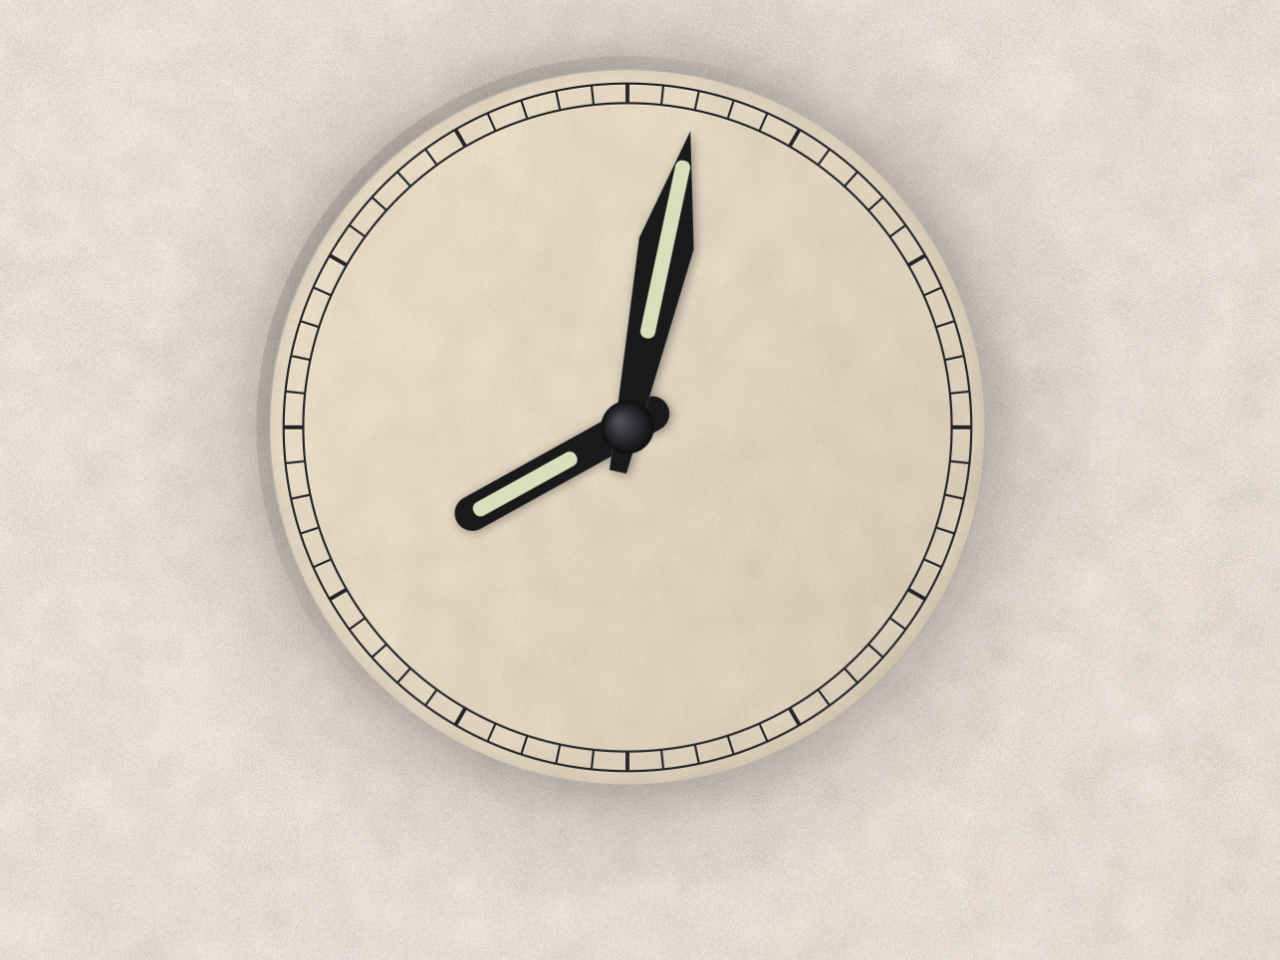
h=8 m=2
